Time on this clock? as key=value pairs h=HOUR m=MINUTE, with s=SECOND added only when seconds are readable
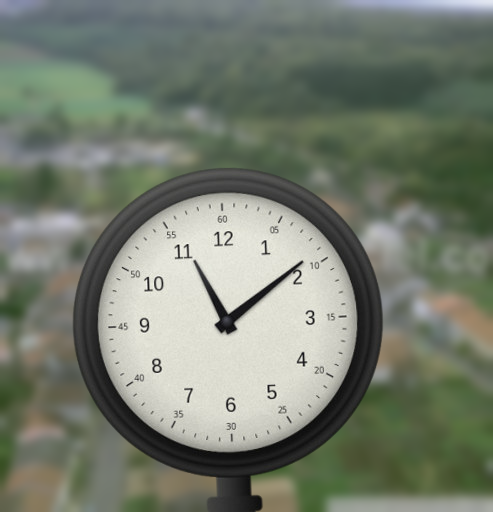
h=11 m=9
